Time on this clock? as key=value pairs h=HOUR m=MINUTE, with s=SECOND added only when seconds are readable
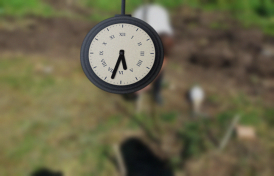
h=5 m=33
